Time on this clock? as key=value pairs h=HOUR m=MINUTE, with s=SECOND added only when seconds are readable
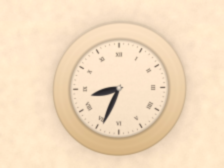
h=8 m=34
